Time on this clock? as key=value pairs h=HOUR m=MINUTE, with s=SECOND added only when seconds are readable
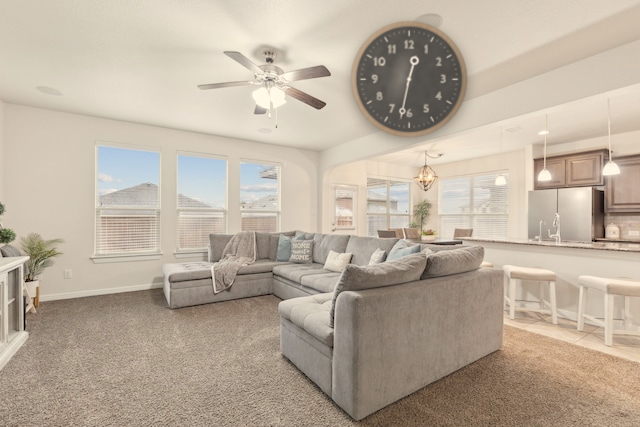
h=12 m=32
